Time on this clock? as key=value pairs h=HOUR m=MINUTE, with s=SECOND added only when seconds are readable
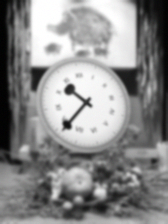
h=10 m=39
